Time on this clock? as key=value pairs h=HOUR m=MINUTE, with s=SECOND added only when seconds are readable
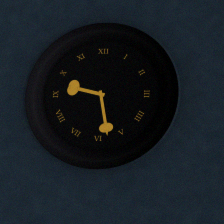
h=9 m=28
